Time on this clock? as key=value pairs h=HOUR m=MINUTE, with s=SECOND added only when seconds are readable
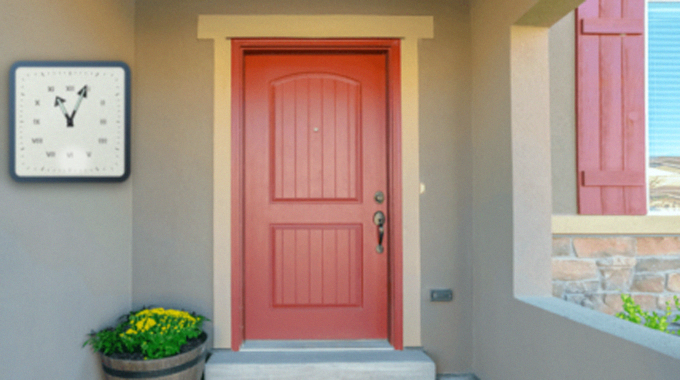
h=11 m=4
